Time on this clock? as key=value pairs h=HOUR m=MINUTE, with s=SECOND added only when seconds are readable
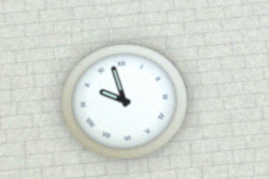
h=9 m=58
